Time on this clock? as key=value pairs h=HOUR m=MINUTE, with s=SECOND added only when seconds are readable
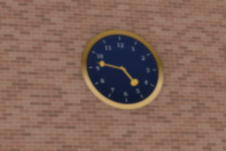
h=4 m=47
